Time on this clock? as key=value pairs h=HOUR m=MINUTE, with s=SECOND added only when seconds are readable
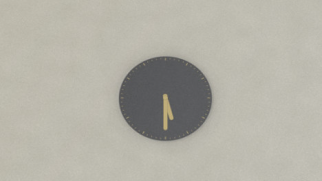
h=5 m=30
